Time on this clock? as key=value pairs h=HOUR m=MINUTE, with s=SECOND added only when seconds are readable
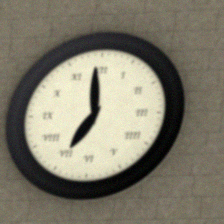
h=6 m=59
